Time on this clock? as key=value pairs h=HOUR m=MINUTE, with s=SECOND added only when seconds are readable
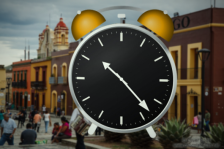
h=10 m=23
